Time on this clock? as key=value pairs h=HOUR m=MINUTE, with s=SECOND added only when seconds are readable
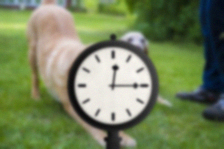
h=12 m=15
